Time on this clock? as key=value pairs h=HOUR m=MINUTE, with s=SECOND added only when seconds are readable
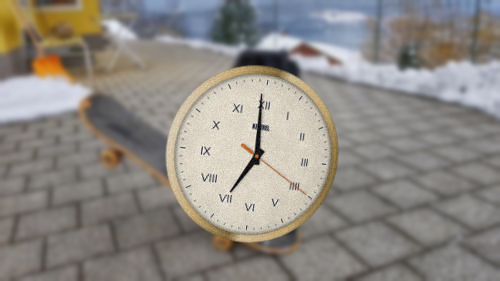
h=6 m=59 s=20
